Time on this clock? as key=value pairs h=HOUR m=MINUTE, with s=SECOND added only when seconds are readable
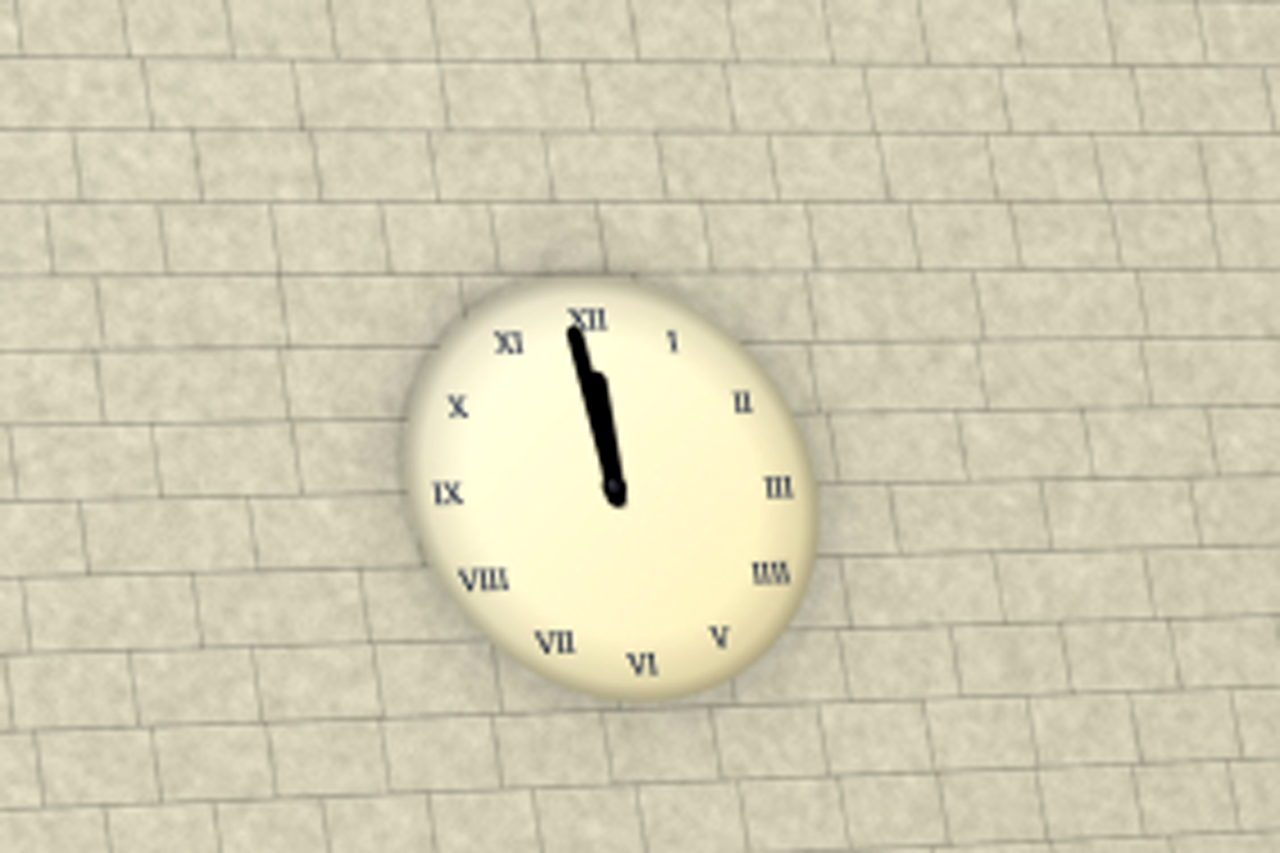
h=11 m=59
